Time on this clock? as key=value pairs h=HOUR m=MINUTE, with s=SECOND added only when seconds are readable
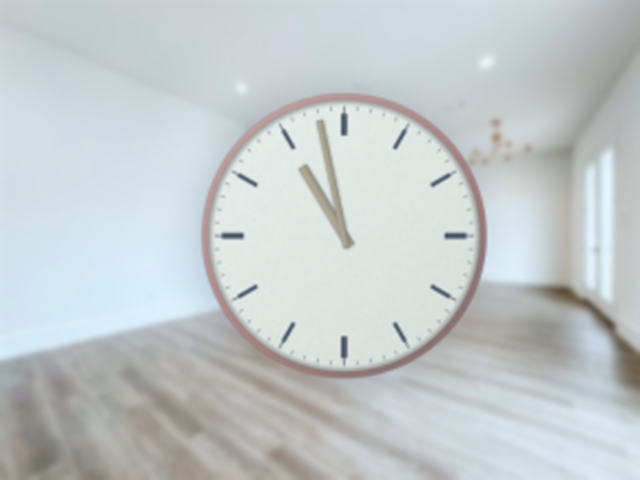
h=10 m=58
